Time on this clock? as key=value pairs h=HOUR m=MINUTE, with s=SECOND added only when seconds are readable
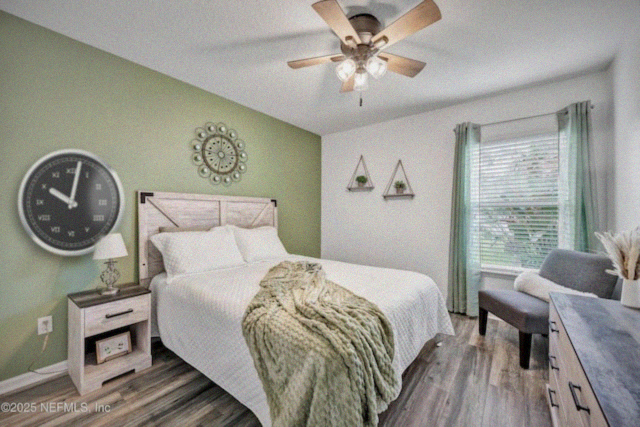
h=10 m=2
